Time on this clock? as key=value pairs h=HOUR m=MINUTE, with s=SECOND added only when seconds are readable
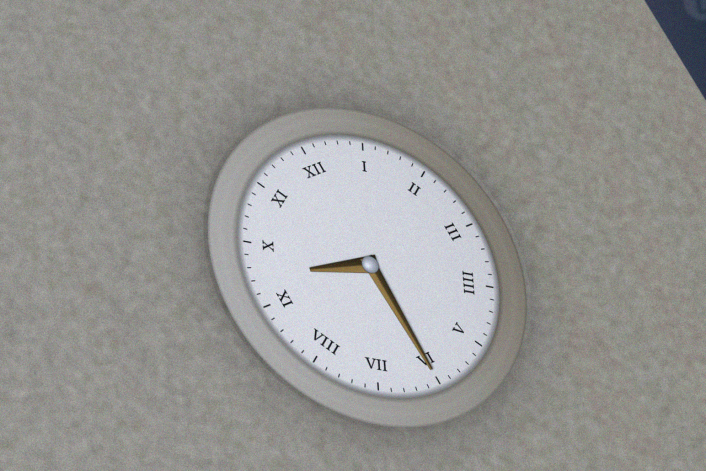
h=9 m=30
